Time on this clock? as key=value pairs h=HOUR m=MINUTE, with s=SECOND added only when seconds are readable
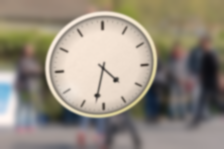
h=4 m=32
